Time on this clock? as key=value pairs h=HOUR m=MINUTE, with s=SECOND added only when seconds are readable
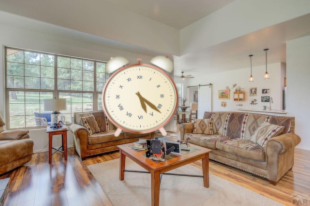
h=5 m=22
